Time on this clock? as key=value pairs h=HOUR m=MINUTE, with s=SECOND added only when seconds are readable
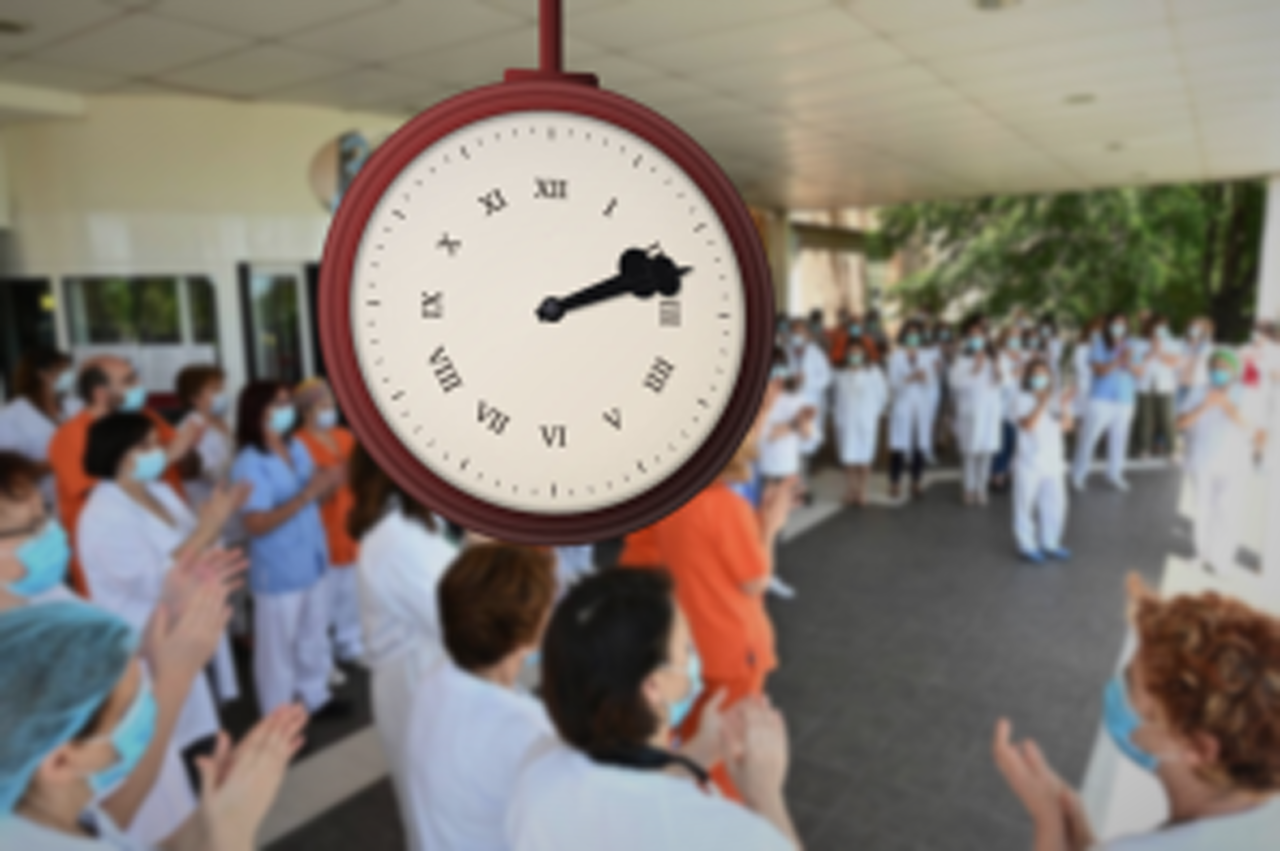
h=2 m=12
